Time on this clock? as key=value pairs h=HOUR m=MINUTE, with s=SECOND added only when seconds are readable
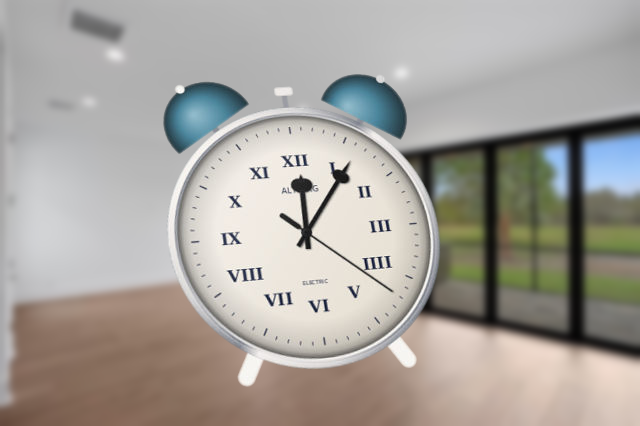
h=12 m=6 s=22
